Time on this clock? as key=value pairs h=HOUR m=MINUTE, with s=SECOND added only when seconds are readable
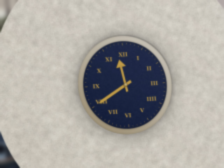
h=11 m=40
